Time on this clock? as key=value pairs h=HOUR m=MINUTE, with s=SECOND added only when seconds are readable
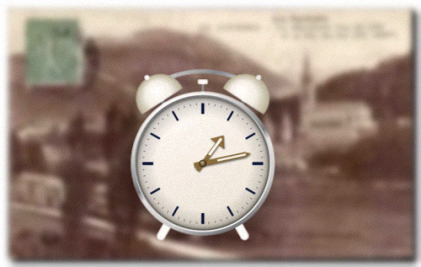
h=1 m=13
